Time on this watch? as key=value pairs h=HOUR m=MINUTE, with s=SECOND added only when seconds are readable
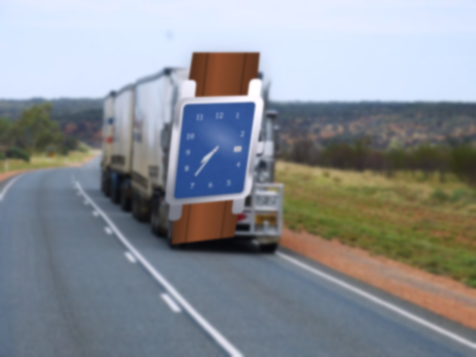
h=7 m=36
